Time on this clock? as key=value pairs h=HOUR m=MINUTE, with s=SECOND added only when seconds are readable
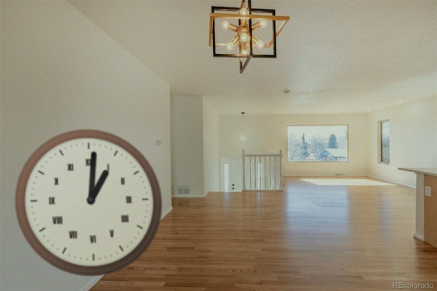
h=1 m=1
